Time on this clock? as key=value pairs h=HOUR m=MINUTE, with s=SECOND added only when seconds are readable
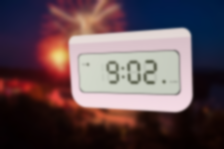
h=9 m=2
